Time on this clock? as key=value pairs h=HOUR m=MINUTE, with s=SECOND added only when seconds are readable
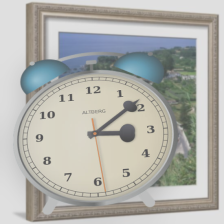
h=3 m=8 s=29
